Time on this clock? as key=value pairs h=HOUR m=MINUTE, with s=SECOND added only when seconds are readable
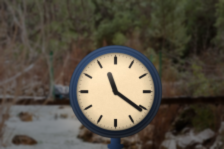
h=11 m=21
